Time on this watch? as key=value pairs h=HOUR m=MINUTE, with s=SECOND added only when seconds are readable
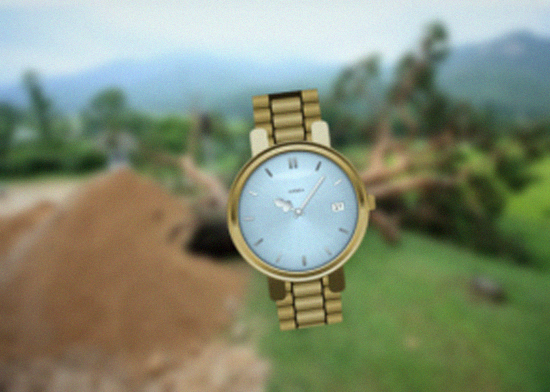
h=10 m=7
